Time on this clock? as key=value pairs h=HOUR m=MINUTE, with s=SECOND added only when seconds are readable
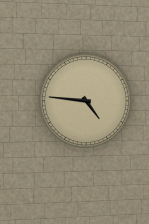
h=4 m=46
